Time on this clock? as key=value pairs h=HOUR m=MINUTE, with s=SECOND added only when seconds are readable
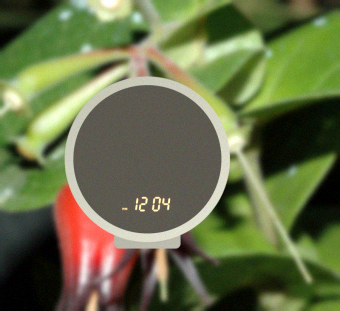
h=12 m=4
